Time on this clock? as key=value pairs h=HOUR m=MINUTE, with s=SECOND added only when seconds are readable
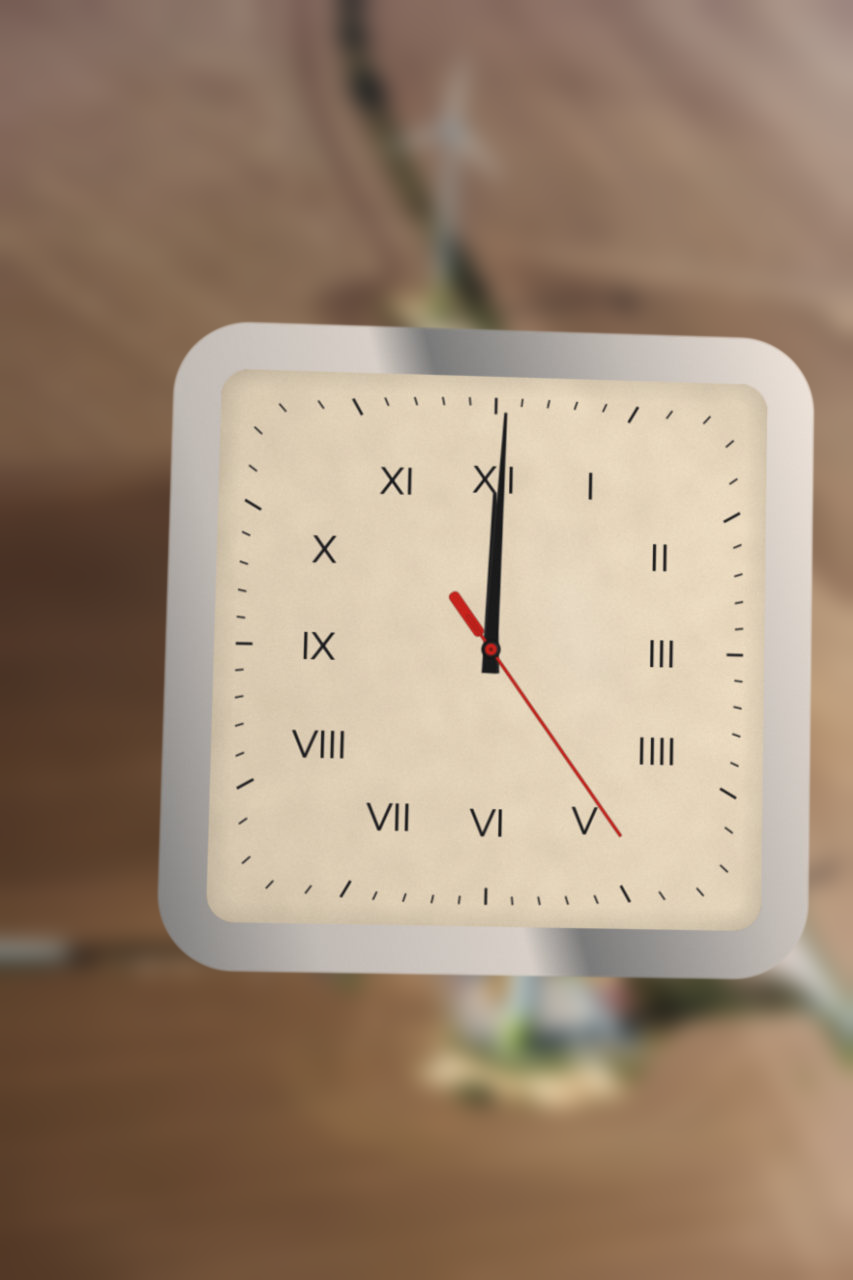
h=12 m=0 s=24
